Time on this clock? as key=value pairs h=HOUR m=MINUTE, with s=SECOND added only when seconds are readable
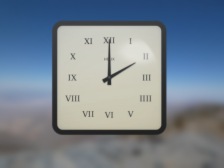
h=2 m=0
